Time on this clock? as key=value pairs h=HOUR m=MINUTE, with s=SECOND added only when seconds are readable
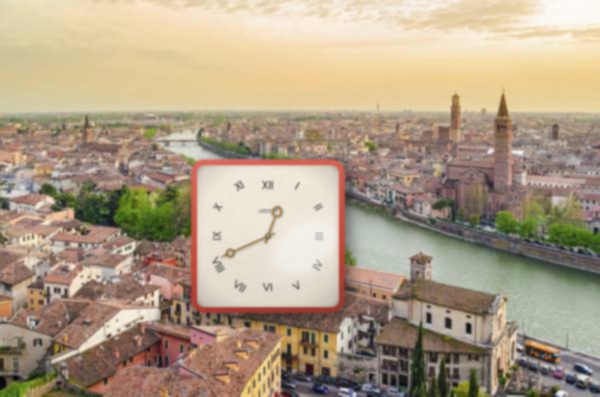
h=12 m=41
